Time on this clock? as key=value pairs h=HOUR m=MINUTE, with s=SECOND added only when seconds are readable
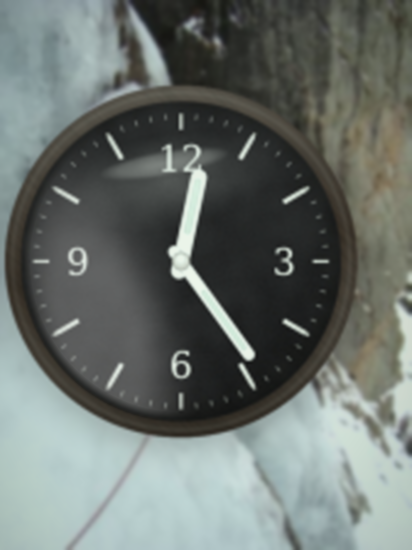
h=12 m=24
